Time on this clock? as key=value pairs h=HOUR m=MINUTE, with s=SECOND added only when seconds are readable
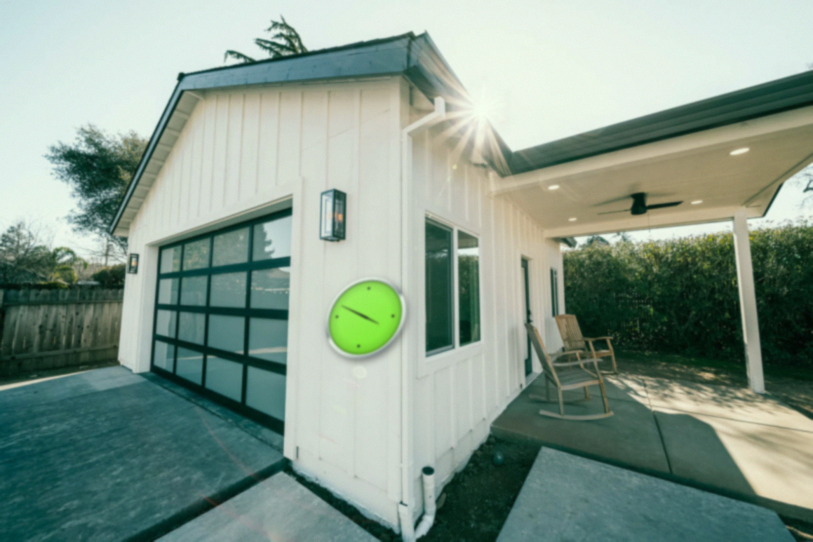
h=3 m=49
